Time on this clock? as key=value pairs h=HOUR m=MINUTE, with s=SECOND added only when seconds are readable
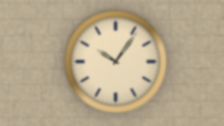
h=10 m=6
